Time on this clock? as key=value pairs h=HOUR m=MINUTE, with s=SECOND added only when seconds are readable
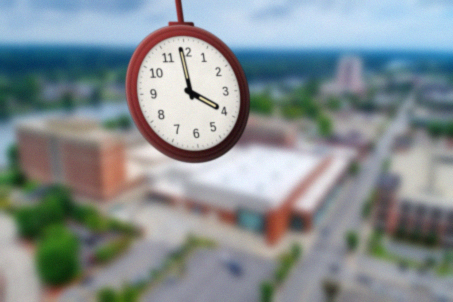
h=3 m=59
